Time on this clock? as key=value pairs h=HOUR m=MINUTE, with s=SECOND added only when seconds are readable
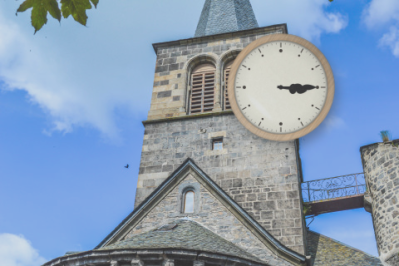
h=3 m=15
